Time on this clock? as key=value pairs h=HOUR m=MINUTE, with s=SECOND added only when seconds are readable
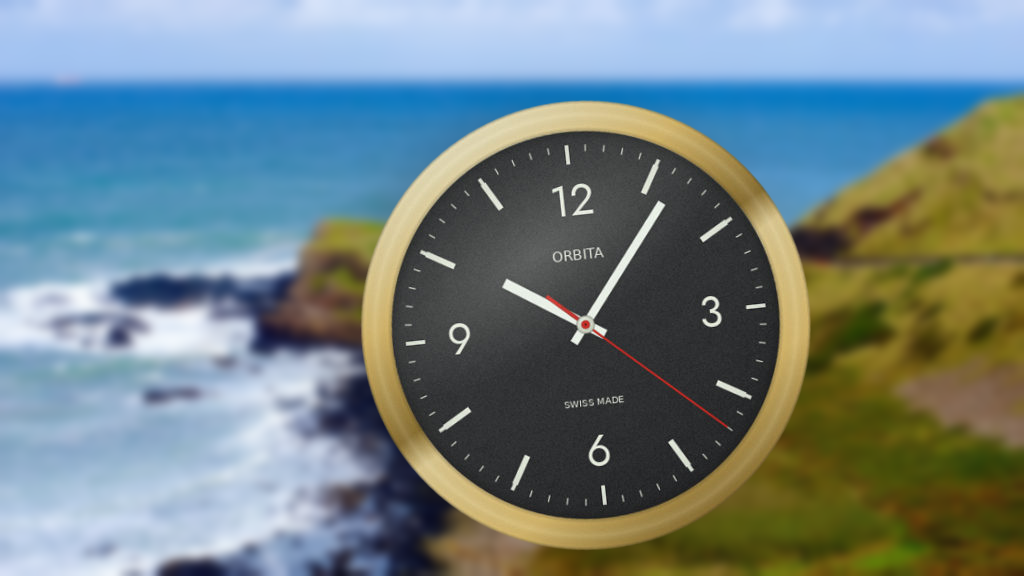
h=10 m=6 s=22
